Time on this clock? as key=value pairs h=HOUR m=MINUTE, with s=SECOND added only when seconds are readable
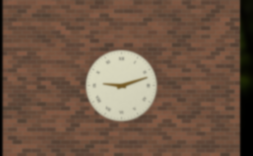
h=9 m=12
